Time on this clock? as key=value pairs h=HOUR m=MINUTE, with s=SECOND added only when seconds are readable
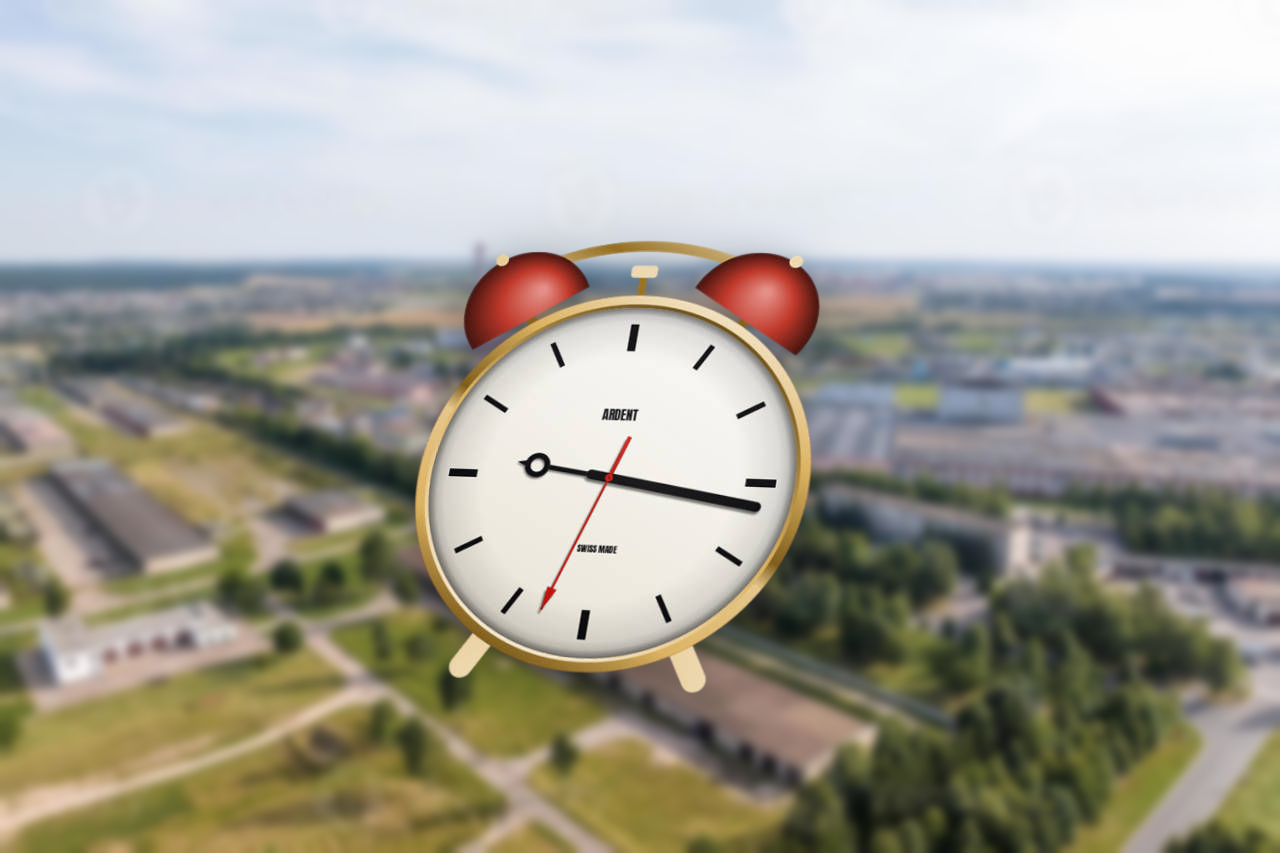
h=9 m=16 s=33
